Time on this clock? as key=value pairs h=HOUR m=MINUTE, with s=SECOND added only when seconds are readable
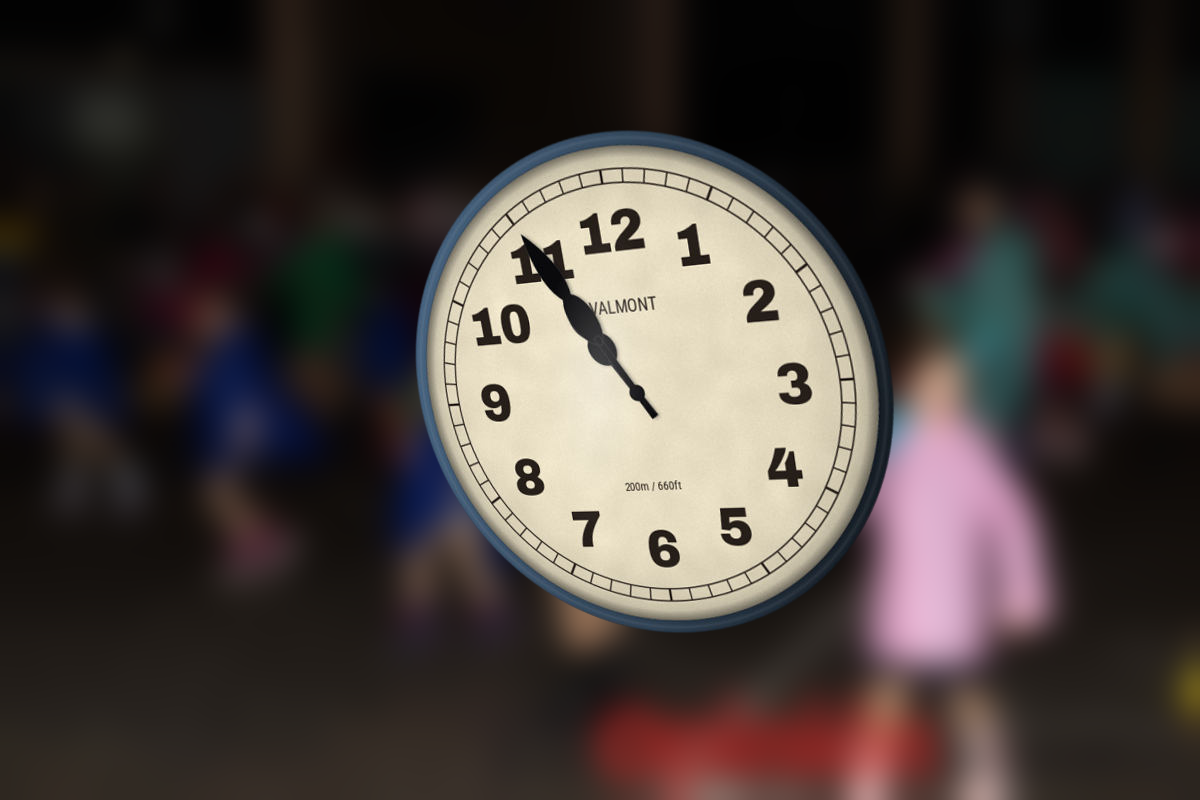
h=10 m=55
